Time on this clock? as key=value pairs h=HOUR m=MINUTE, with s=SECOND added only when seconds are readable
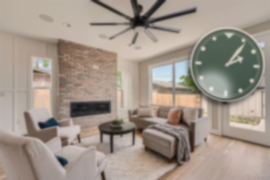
h=2 m=6
